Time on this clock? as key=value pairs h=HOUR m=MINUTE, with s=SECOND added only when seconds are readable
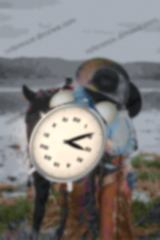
h=3 m=9
